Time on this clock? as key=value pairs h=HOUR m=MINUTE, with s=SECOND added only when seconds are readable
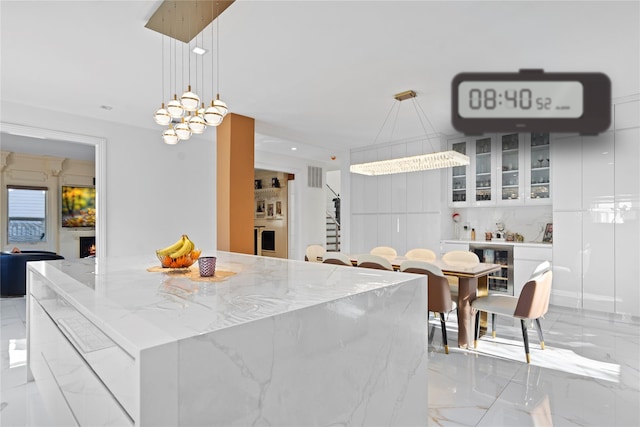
h=8 m=40 s=52
